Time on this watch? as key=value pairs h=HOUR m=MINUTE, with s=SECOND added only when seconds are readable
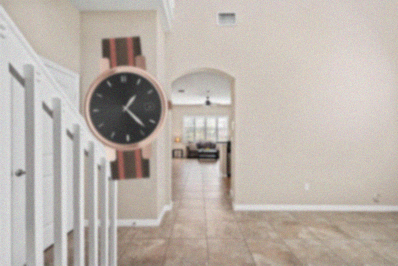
h=1 m=23
